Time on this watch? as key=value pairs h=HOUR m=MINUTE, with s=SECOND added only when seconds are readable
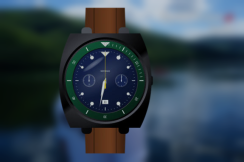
h=6 m=32
